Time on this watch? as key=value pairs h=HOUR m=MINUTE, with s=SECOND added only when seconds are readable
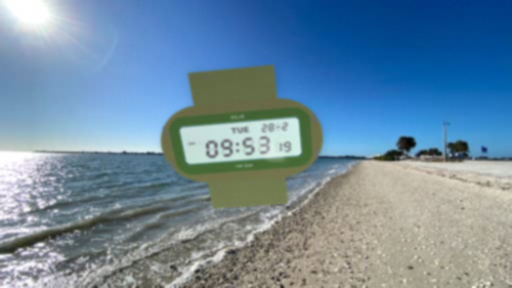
h=9 m=53 s=19
